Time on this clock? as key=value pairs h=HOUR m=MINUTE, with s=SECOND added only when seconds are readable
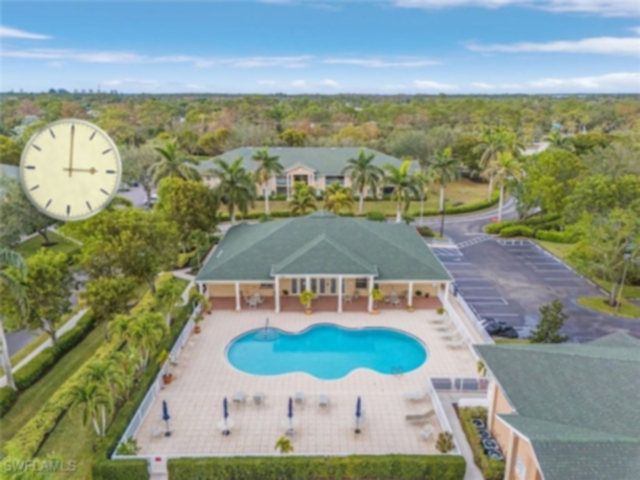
h=3 m=0
